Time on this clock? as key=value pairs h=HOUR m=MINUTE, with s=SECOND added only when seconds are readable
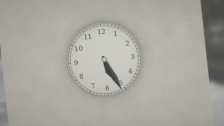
h=5 m=26
